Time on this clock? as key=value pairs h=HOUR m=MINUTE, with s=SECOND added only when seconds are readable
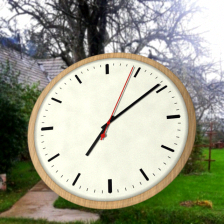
h=7 m=9 s=4
